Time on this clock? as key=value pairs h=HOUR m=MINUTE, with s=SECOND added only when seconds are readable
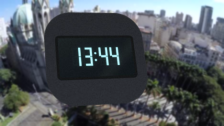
h=13 m=44
